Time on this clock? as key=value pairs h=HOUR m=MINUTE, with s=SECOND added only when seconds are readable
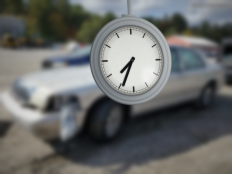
h=7 m=34
